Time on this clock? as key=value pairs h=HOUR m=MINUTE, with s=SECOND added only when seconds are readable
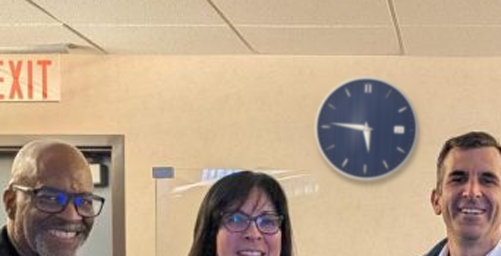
h=5 m=46
